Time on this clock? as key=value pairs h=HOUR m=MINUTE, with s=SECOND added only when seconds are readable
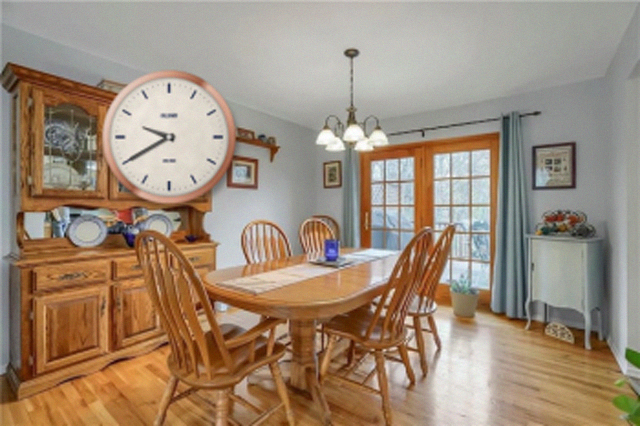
h=9 m=40
